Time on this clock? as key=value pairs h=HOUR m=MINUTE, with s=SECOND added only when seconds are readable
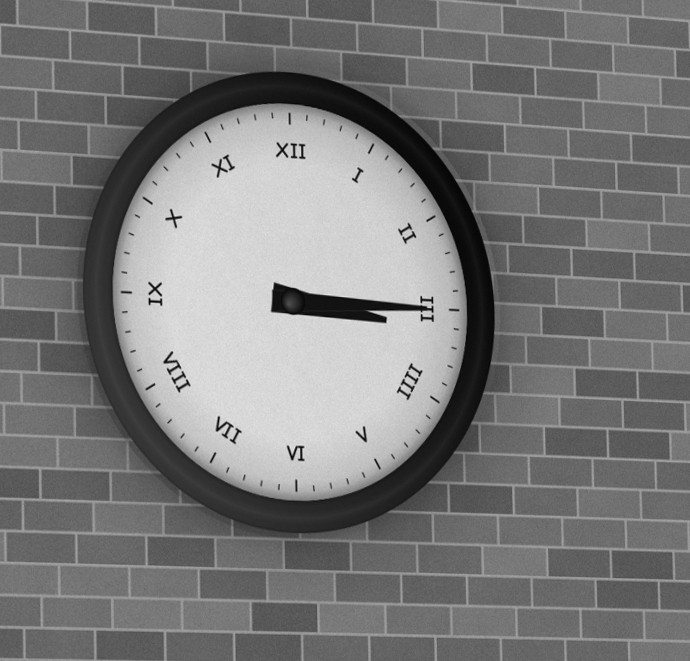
h=3 m=15
